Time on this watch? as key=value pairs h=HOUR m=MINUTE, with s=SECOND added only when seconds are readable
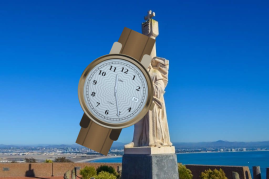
h=11 m=25
